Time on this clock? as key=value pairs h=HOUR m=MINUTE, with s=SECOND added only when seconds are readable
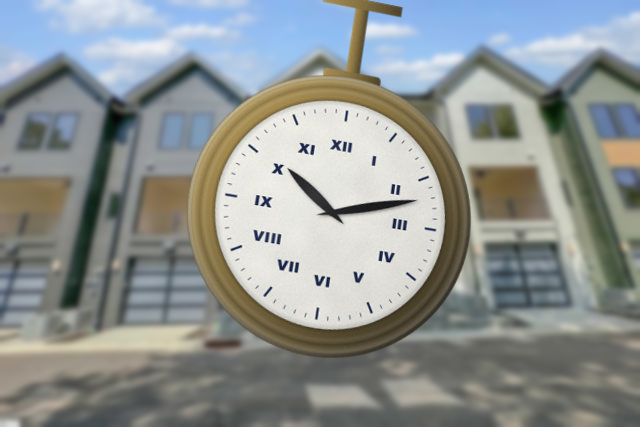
h=10 m=12
